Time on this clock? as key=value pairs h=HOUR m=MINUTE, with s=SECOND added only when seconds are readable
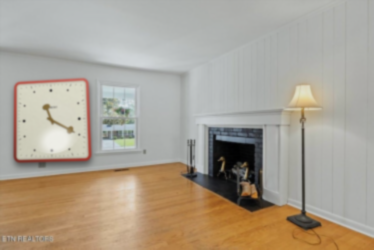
h=11 m=20
